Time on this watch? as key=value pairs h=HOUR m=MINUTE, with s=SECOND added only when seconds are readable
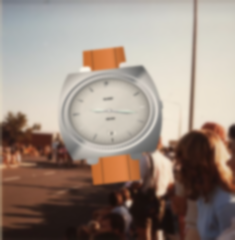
h=9 m=17
